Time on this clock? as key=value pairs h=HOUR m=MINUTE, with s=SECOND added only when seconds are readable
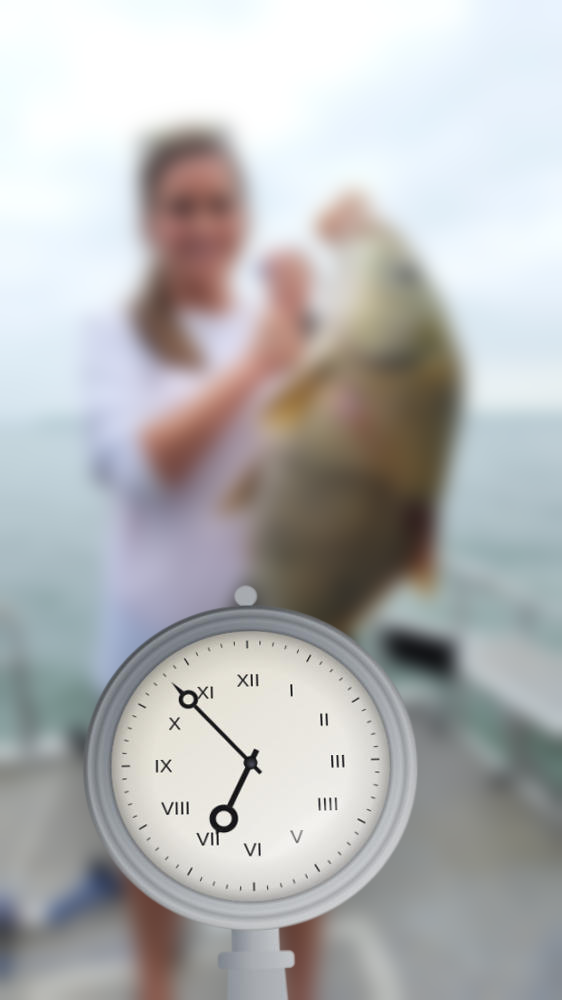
h=6 m=53
